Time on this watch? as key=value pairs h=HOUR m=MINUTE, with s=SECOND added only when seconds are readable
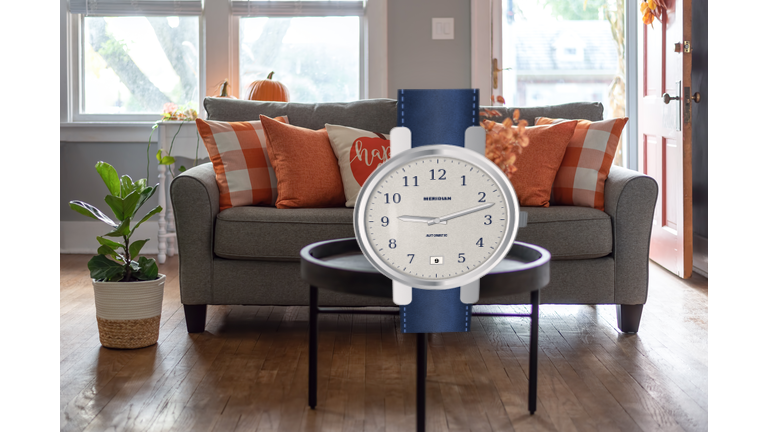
h=9 m=12
